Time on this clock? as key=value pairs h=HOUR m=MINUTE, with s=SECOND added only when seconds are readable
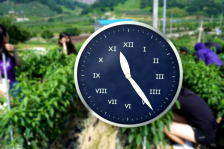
h=11 m=24
